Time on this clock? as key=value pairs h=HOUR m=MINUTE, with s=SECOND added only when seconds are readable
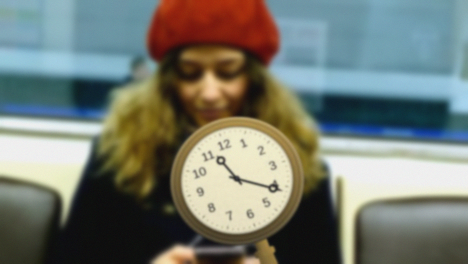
h=11 m=21
